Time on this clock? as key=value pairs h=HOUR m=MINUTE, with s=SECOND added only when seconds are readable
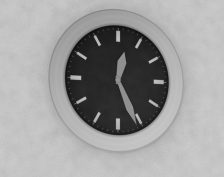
h=12 m=26
